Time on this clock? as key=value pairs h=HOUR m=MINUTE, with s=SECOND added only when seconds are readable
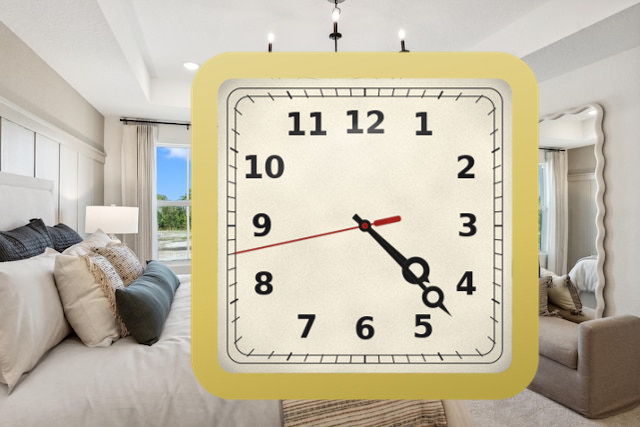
h=4 m=22 s=43
